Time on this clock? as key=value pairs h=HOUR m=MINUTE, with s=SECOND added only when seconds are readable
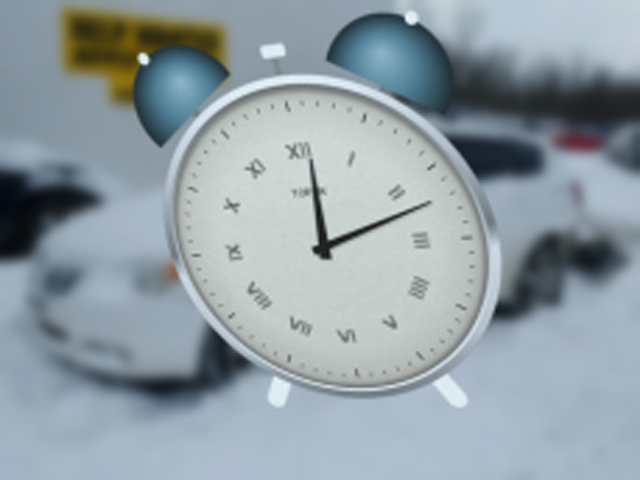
h=12 m=12
